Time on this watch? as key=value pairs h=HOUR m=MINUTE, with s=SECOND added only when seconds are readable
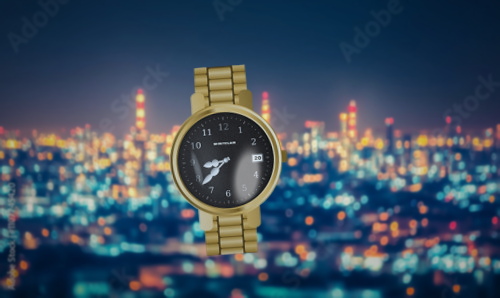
h=8 m=38
